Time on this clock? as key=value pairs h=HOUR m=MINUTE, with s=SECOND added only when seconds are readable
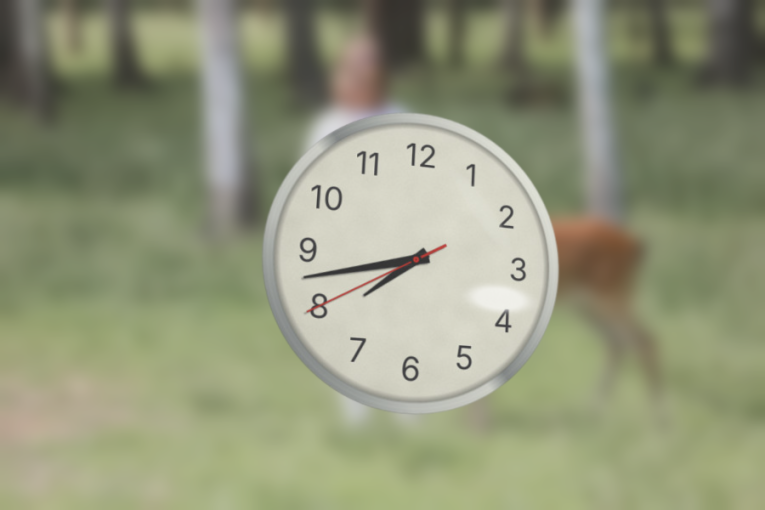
h=7 m=42 s=40
